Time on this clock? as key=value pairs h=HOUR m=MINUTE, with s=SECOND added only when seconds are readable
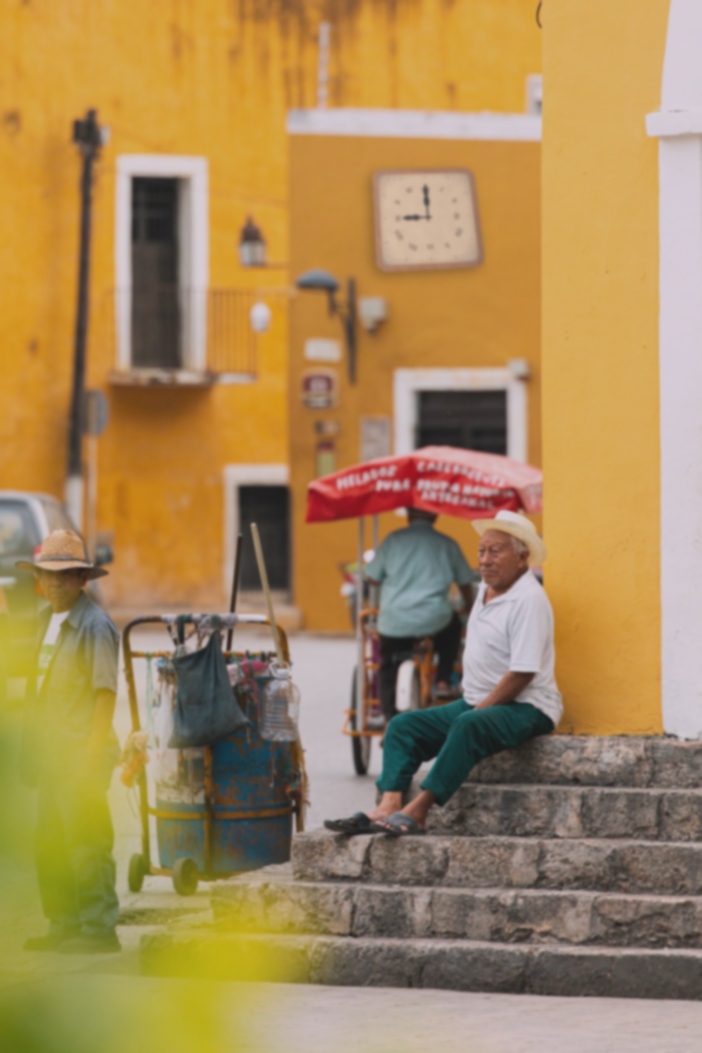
h=9 m=0
